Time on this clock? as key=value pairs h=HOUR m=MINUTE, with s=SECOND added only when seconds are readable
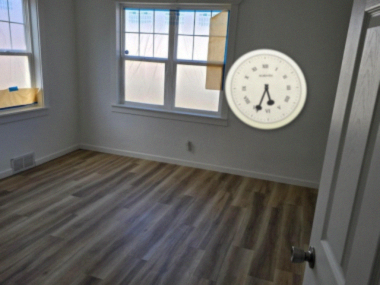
h=5 m=34
